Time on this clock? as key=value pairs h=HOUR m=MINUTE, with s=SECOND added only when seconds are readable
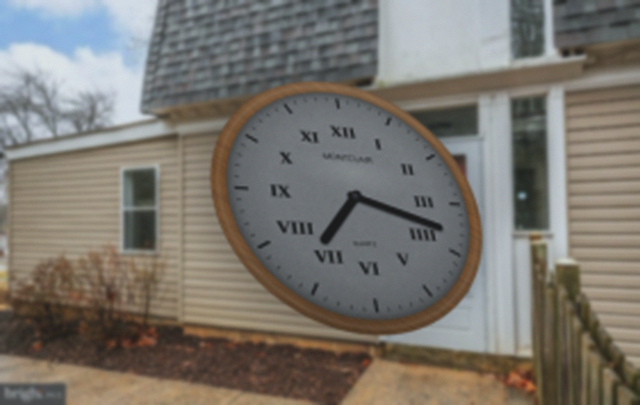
h=7 m=18
